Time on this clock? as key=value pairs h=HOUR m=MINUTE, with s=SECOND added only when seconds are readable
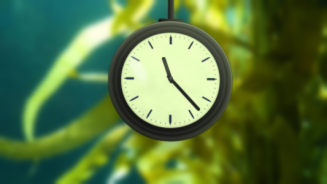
h=11 m=23
